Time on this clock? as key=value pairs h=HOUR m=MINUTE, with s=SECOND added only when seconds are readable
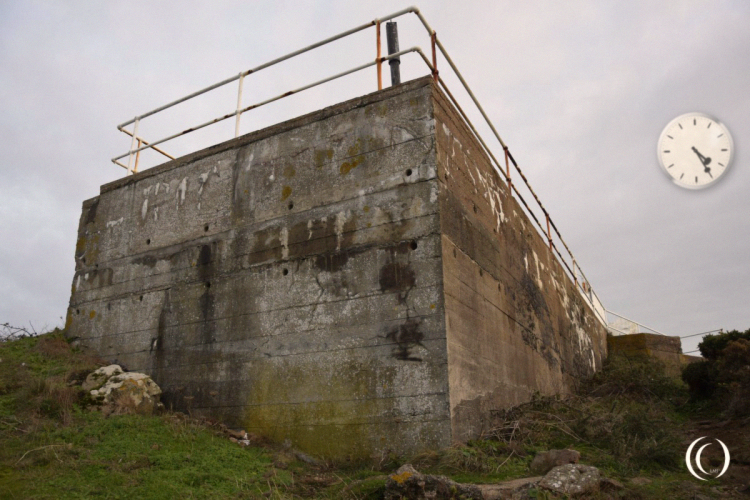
h=4 m=25
